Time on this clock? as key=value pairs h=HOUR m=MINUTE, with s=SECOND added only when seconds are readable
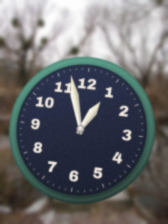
h=12 m=57
